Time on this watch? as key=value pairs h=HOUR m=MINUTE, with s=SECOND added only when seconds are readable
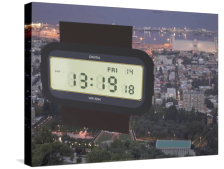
h=13 m=19 s=18
